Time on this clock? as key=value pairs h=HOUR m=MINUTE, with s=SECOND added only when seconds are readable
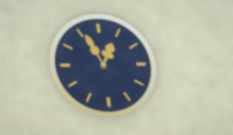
h=12 m=56
